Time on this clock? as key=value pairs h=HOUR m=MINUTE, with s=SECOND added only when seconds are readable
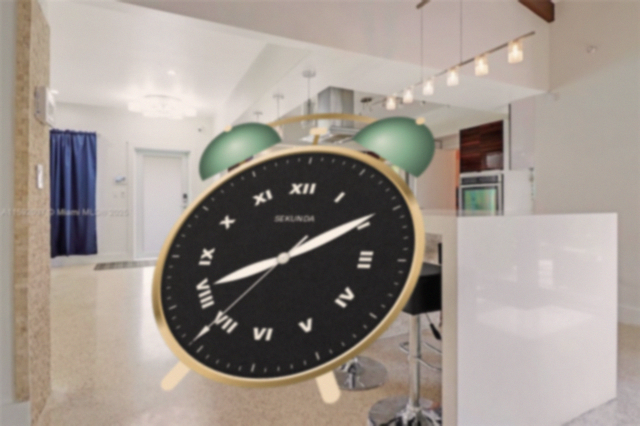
h=8 m=9 s=36
